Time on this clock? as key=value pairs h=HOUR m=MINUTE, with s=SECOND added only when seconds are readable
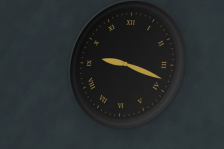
h=9 m=18
